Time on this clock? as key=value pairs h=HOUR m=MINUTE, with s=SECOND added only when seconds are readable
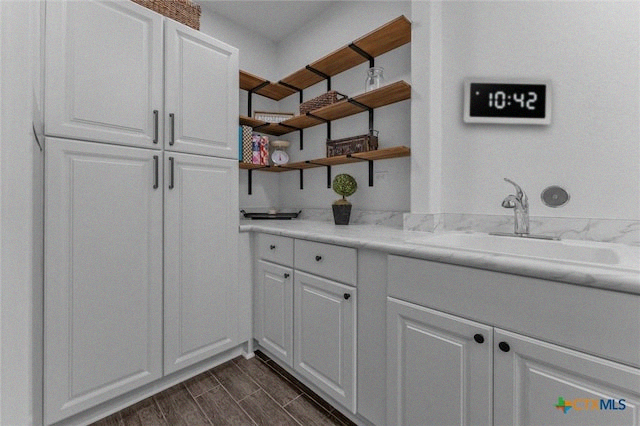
h=10 m=42
